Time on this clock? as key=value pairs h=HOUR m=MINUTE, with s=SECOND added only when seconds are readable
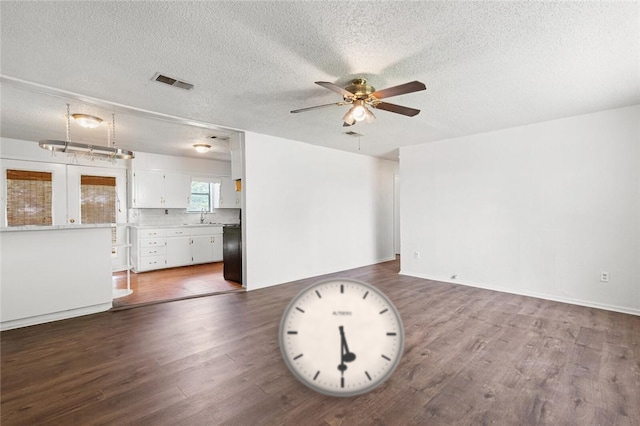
h=5 m=30
